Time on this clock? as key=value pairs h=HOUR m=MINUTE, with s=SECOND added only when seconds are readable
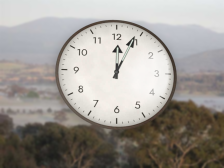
h=12 m=4
